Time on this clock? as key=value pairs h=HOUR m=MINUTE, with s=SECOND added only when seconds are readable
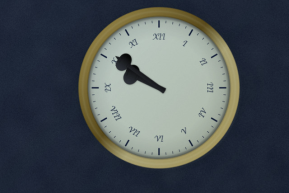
h=9 m=51
